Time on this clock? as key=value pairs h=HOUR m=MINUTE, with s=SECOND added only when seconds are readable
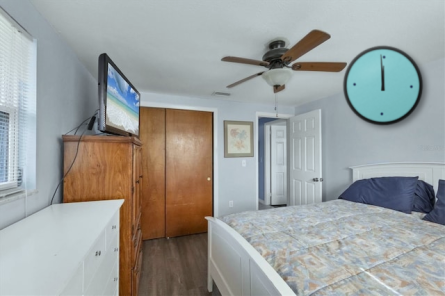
h=11 m=59
